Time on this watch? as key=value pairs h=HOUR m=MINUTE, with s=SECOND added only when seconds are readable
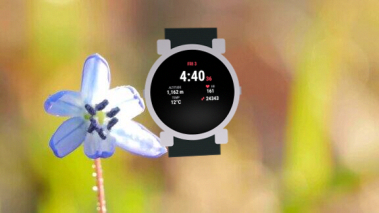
h=4 m=40
